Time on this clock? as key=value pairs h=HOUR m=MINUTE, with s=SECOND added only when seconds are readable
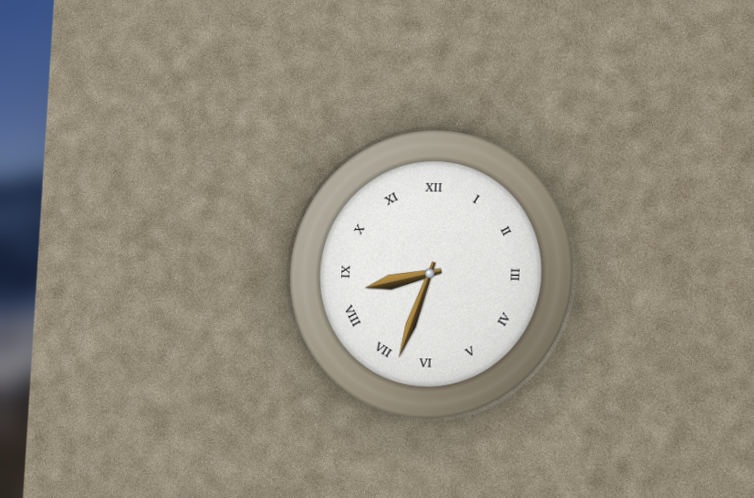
h=8 m=33
